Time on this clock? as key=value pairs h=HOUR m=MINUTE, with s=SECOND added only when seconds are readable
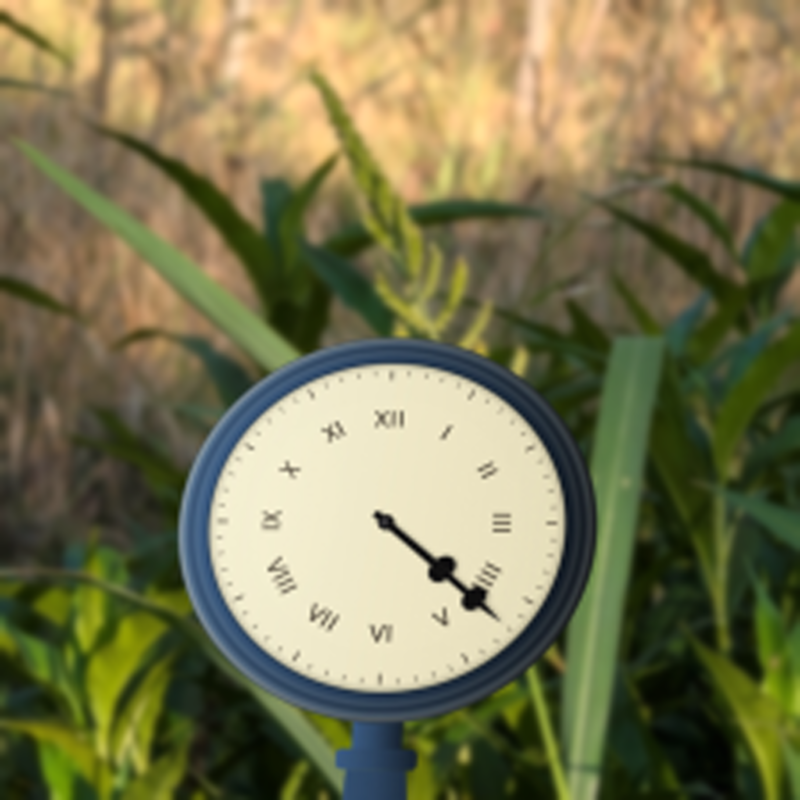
h=4 m=22
